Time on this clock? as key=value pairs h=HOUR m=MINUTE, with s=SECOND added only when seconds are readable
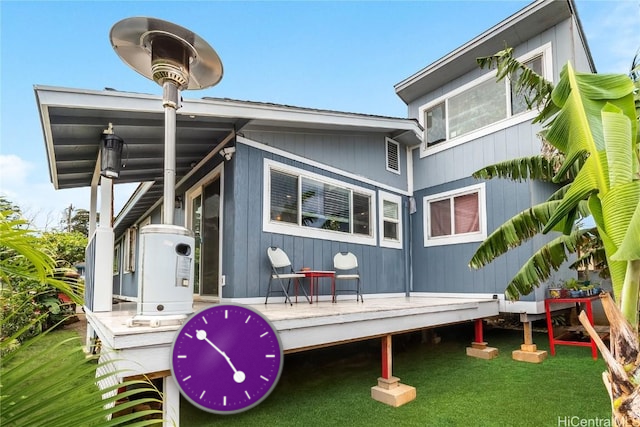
h=4 m=52
